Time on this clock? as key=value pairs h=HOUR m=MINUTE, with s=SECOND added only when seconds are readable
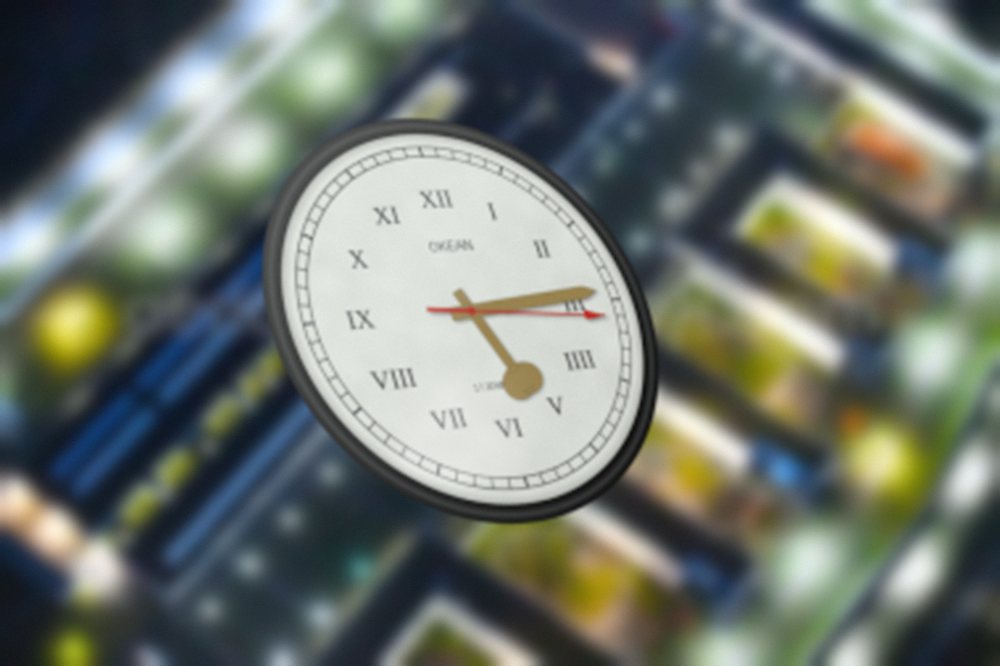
h=5 m=14 s=16
